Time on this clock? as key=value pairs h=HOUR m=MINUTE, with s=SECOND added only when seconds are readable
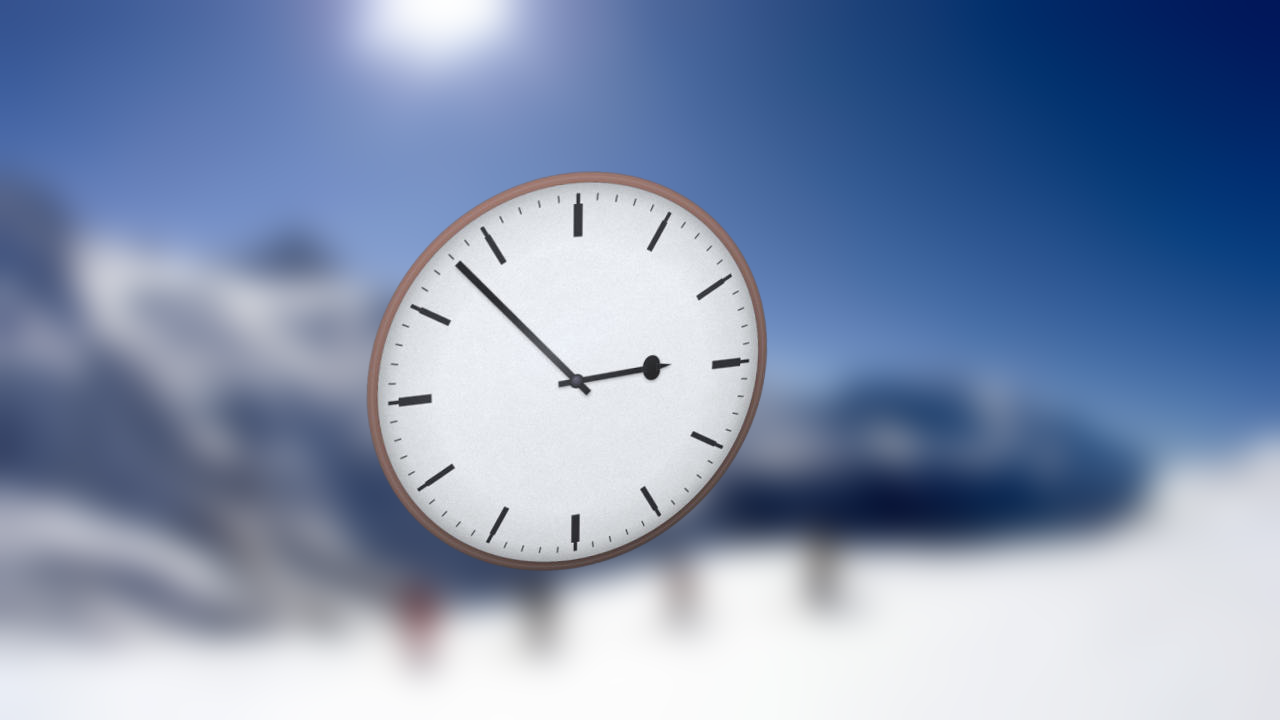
h=2 m=53
